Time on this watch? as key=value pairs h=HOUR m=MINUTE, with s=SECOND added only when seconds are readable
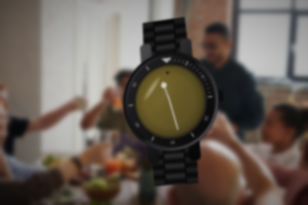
h=11 m=28
